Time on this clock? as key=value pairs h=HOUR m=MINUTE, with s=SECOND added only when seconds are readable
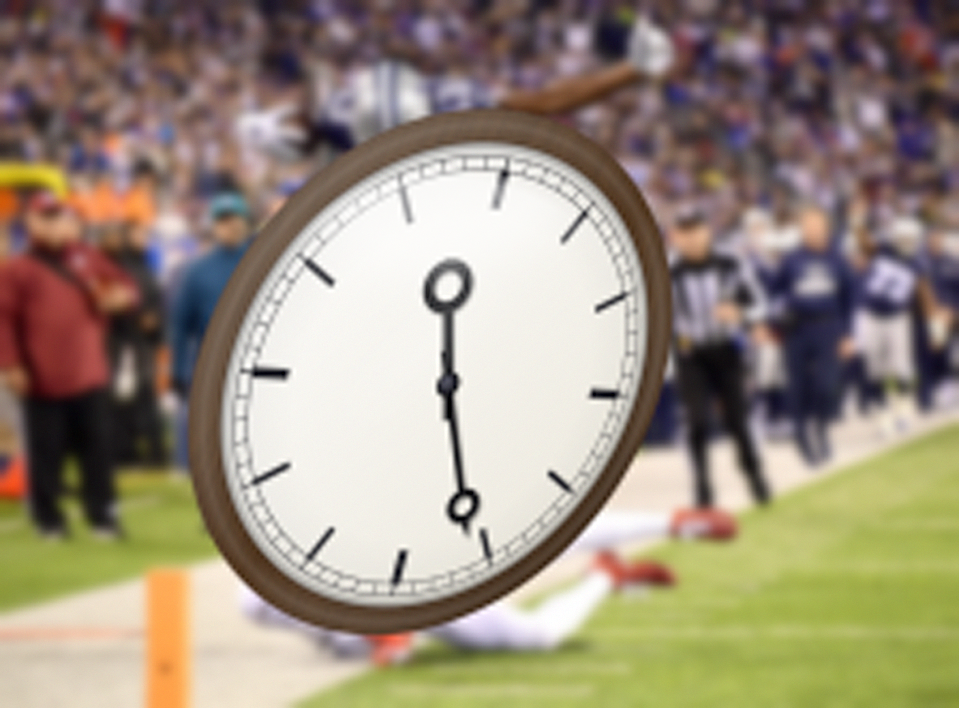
h=11 m=26
